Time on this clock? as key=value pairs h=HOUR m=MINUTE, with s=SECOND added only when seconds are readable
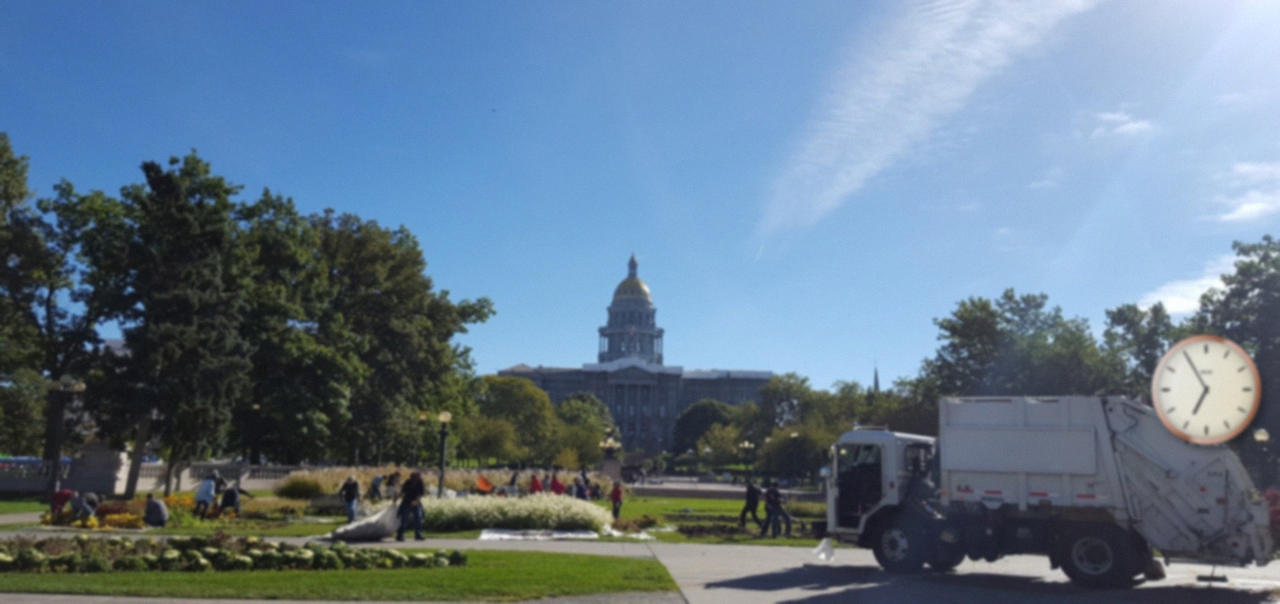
h=6 m=55
